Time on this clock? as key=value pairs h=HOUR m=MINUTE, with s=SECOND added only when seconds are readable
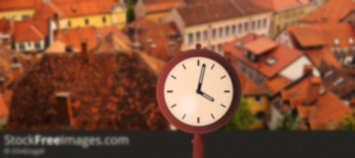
h=4 m=2
